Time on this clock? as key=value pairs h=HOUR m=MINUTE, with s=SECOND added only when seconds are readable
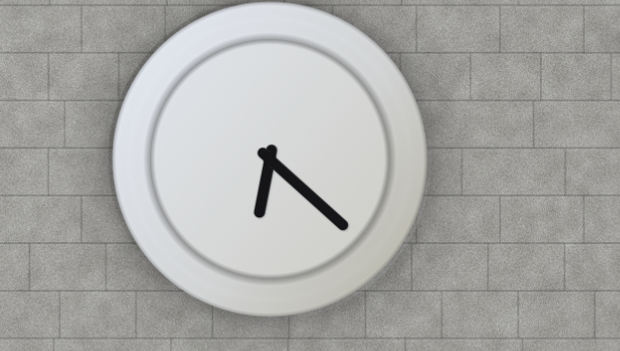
h=6 m=22
